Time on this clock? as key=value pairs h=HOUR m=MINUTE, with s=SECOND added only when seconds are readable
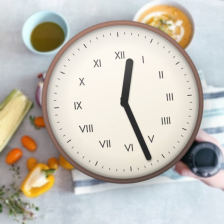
h=12 m=27
